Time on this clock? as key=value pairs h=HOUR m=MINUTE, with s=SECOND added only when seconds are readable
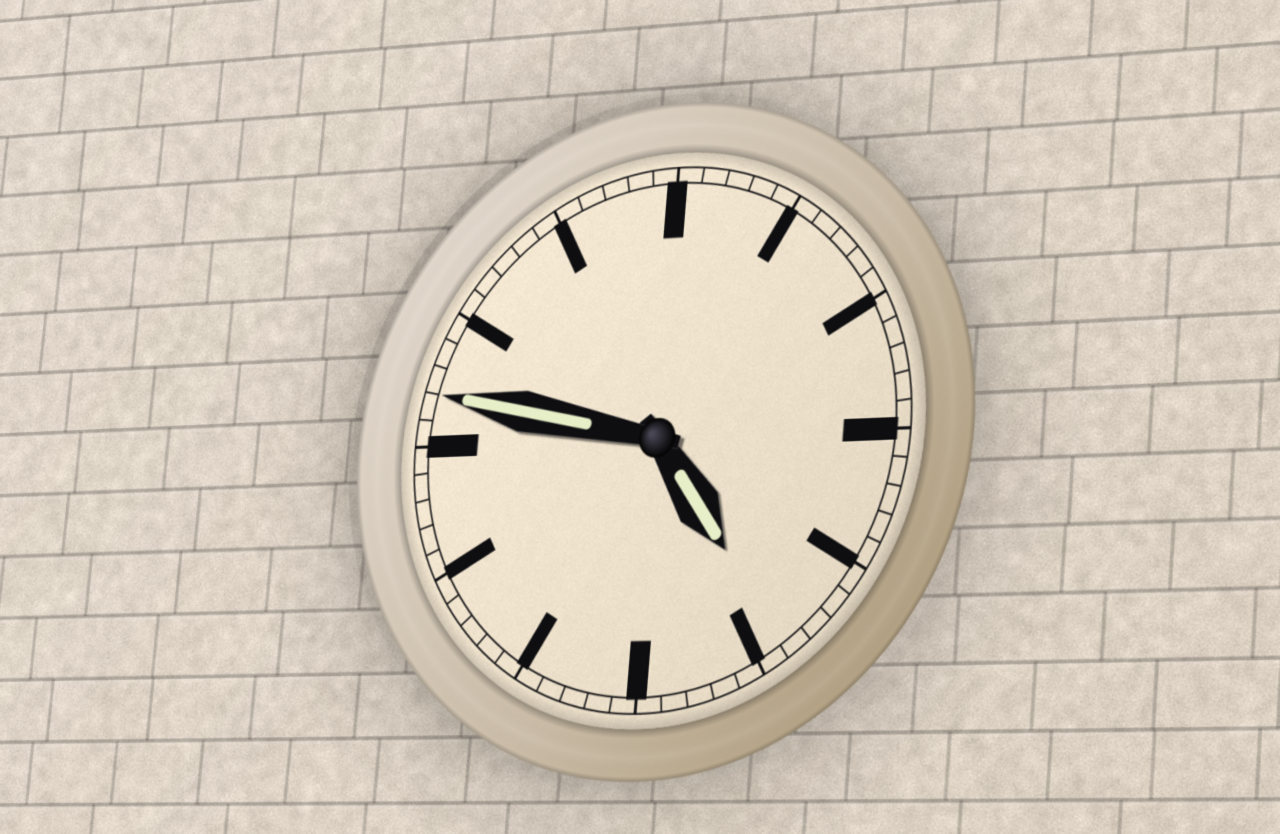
h=4 m=47
